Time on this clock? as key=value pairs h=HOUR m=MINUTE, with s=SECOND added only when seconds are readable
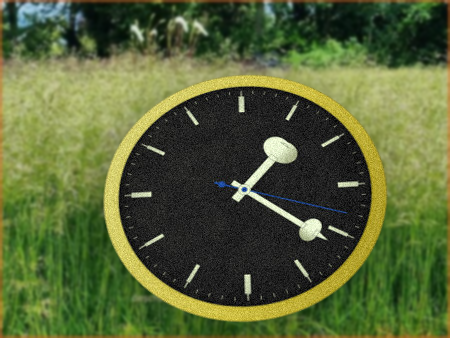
h=1 m=21 s=18
